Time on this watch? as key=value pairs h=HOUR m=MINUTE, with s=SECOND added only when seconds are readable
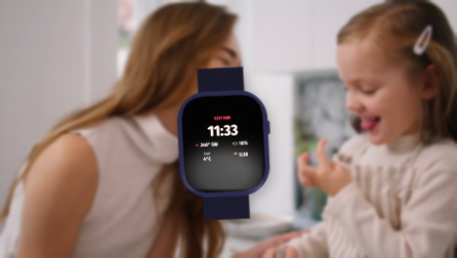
h=11 m=33
